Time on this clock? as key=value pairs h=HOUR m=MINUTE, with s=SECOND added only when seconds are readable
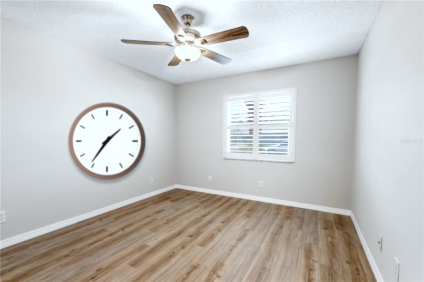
h=1 m=36
